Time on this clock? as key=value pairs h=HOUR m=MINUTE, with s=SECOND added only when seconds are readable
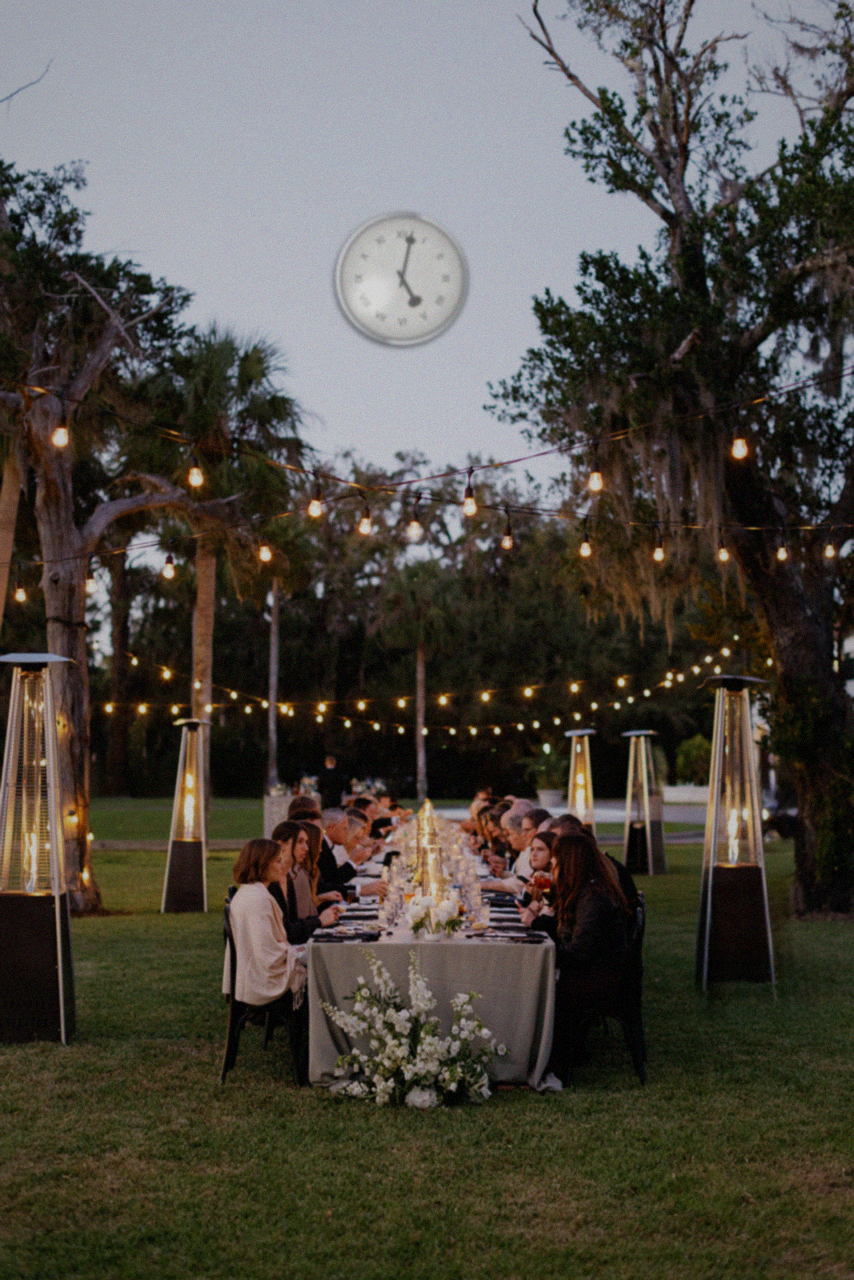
h=5 m=2
